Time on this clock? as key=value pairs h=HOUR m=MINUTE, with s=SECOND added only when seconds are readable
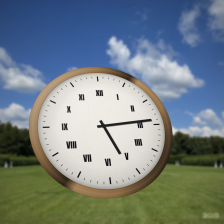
h=5 m=14
